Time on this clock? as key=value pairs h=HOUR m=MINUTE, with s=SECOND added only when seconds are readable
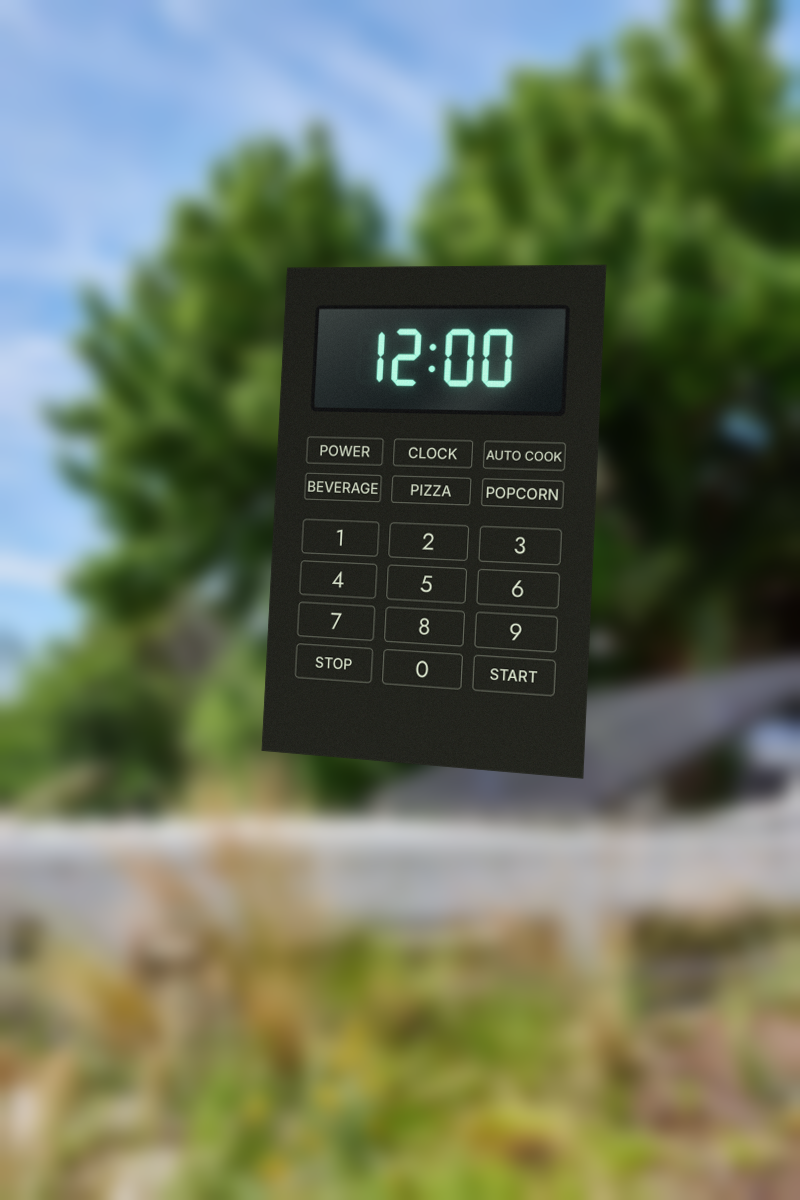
h=12 m=0
